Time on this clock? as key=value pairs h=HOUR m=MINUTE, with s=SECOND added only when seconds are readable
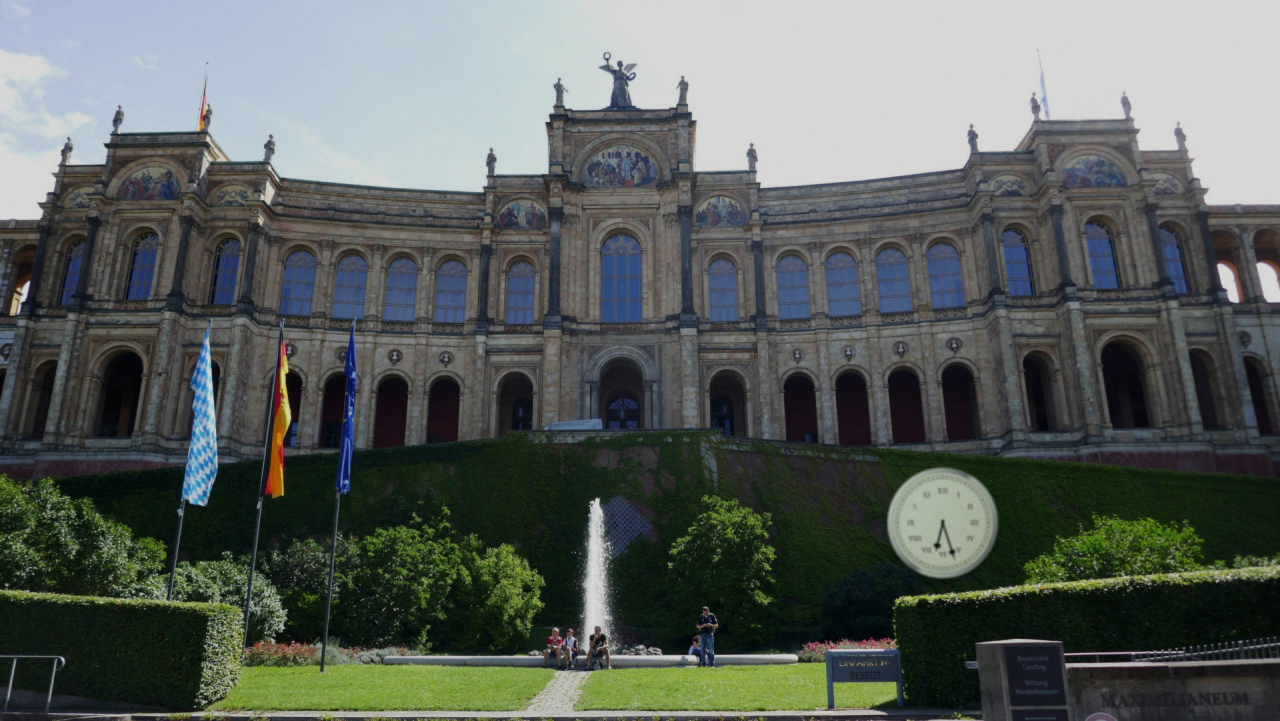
h=6 m=27
